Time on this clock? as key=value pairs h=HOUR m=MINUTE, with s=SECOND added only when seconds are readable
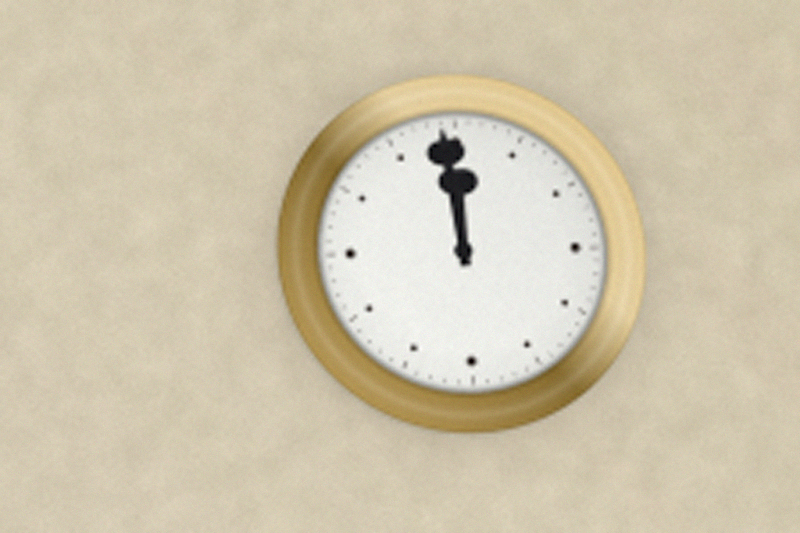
h=11 m=59
